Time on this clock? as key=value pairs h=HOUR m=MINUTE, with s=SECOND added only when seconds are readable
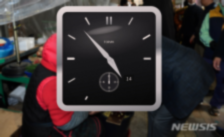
h=4 m=53
